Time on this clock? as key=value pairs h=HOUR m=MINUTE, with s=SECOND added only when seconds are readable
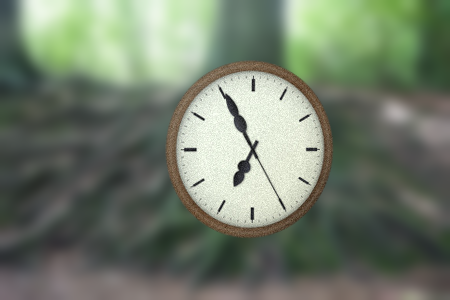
h=6 m=55 s=25
